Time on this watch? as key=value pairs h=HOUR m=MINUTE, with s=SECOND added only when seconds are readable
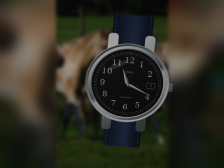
h=11 m=19
